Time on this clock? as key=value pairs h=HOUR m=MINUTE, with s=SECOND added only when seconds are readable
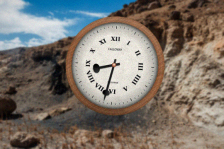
h=8 m=32
